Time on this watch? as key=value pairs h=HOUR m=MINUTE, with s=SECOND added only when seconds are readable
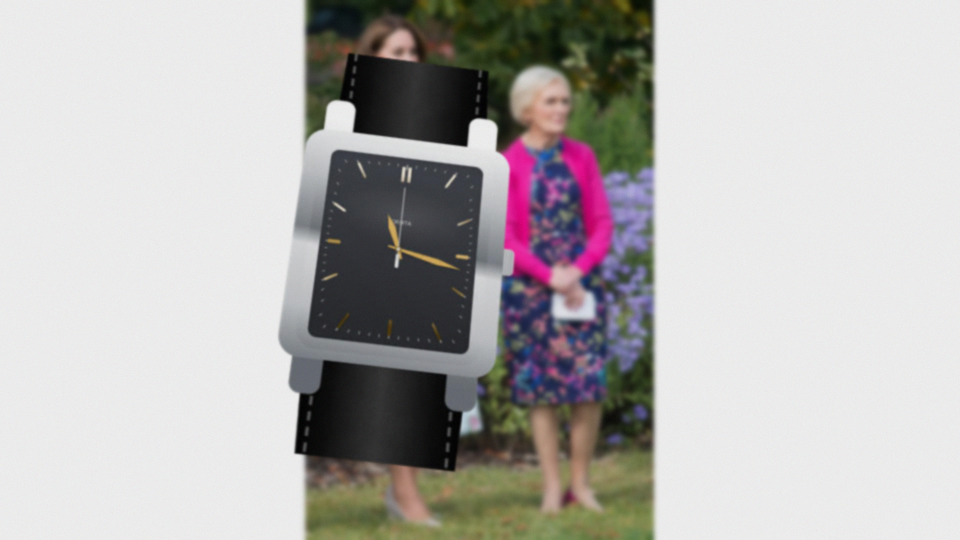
h=11 m=17 s=0
